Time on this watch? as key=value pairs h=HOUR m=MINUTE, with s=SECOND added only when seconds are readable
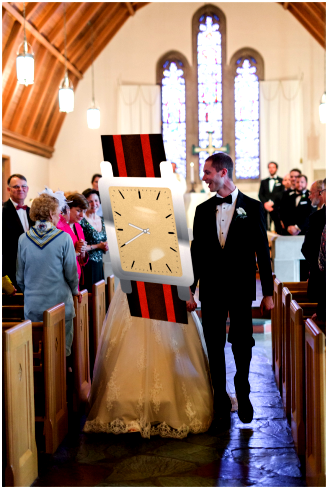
h=9 m=40
